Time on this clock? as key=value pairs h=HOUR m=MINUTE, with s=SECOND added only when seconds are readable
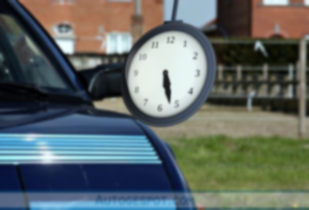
h=5 m=27
